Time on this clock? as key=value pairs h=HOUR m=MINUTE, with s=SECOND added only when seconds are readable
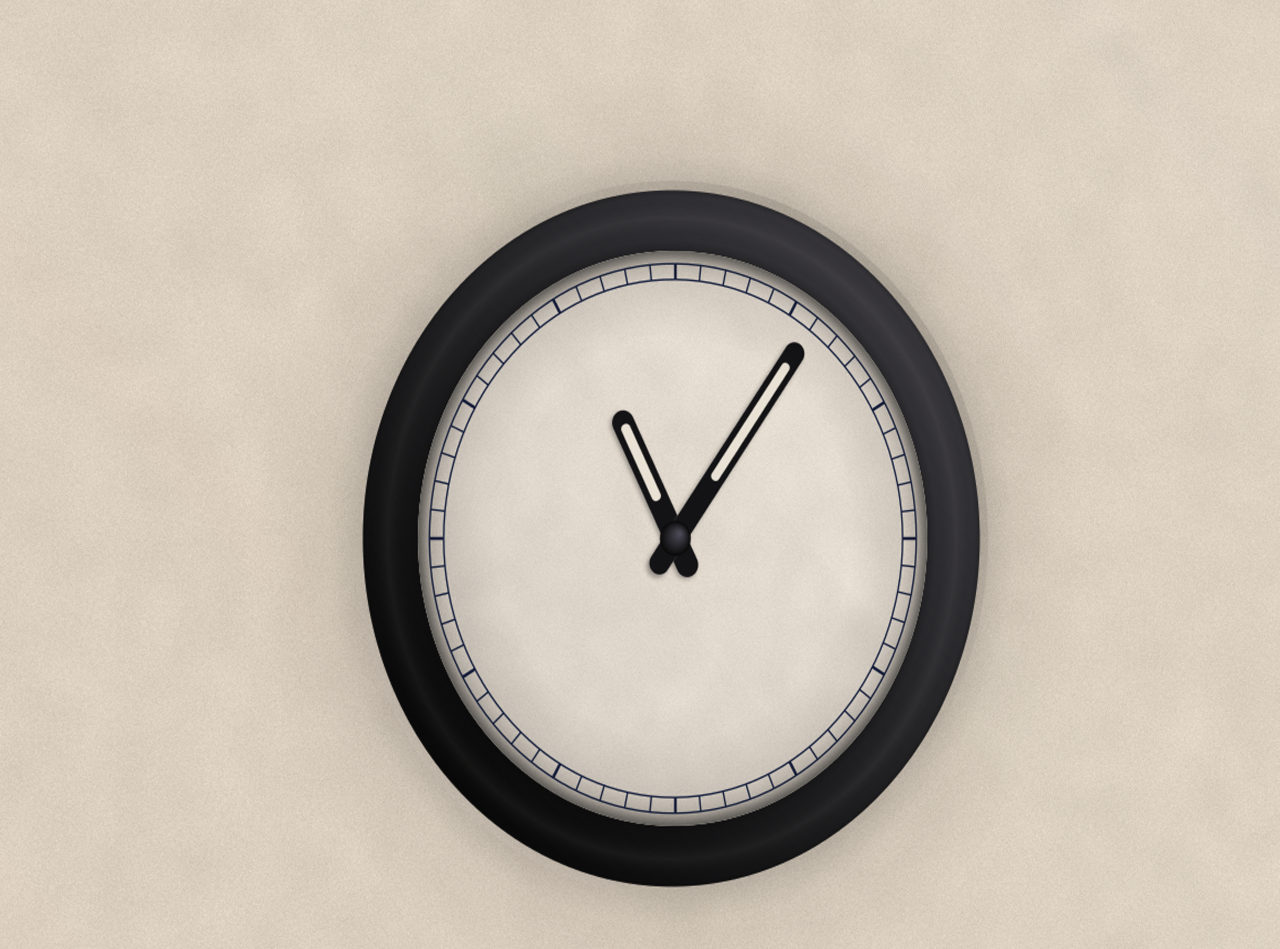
h=11 m=6
